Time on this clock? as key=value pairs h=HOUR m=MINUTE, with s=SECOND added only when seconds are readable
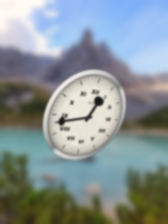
h=12 m=43
